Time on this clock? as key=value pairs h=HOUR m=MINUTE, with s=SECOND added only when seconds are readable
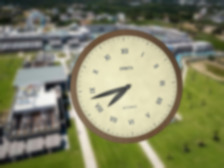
h=7 m=43
